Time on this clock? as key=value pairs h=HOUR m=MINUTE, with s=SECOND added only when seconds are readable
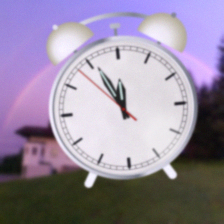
h=11 m=55 s=53
